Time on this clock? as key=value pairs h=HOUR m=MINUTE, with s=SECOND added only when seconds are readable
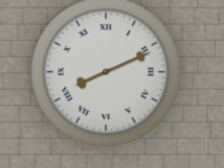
h=8 m=11
